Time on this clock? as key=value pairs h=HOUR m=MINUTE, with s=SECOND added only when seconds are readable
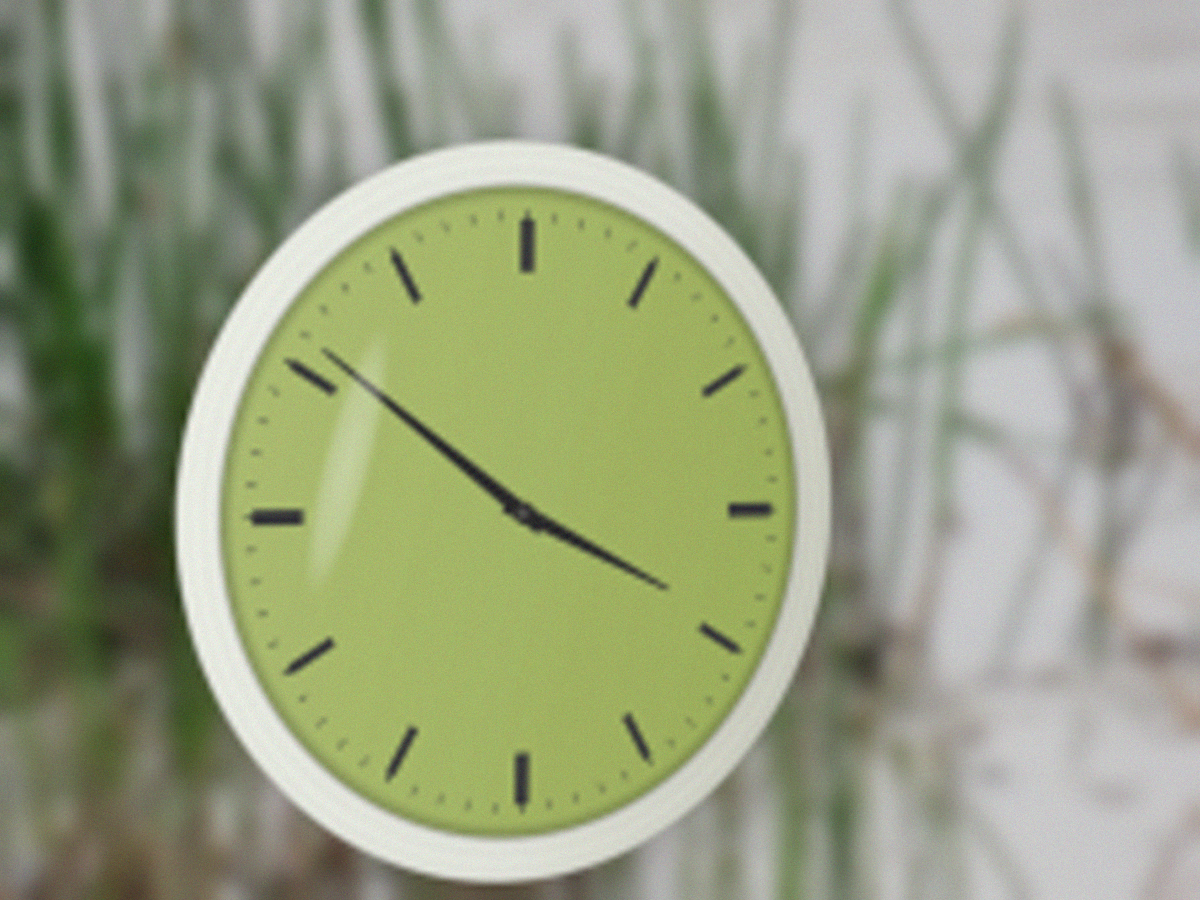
h=3 m=51
